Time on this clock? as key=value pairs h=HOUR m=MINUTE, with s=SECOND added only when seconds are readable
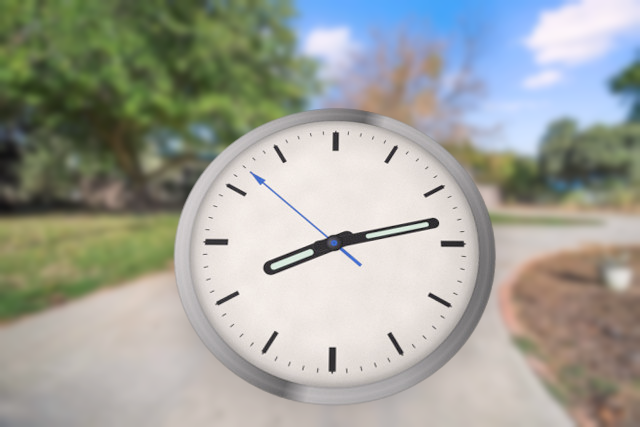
h=8 m=12 s=52
